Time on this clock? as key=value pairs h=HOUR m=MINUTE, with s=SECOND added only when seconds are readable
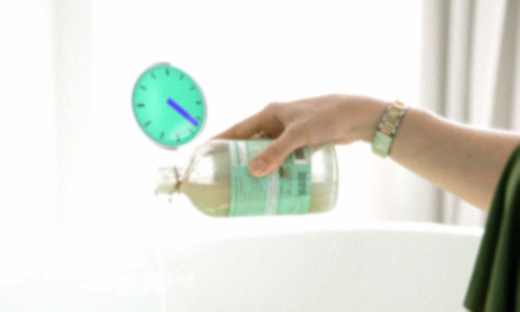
h=4 m=22
